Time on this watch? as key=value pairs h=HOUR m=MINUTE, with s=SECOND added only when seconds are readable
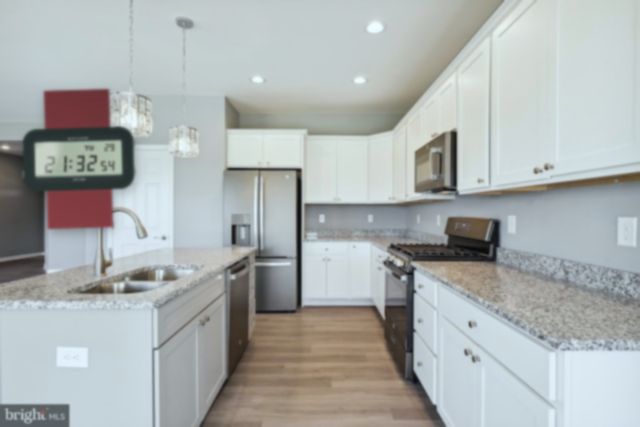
h=21 m=32
